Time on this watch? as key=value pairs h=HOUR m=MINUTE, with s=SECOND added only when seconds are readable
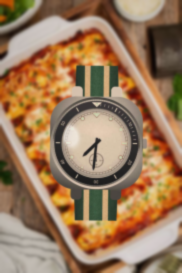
h=7 m=31
